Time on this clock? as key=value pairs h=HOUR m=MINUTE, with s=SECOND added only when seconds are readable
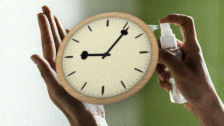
h=9 m=6
